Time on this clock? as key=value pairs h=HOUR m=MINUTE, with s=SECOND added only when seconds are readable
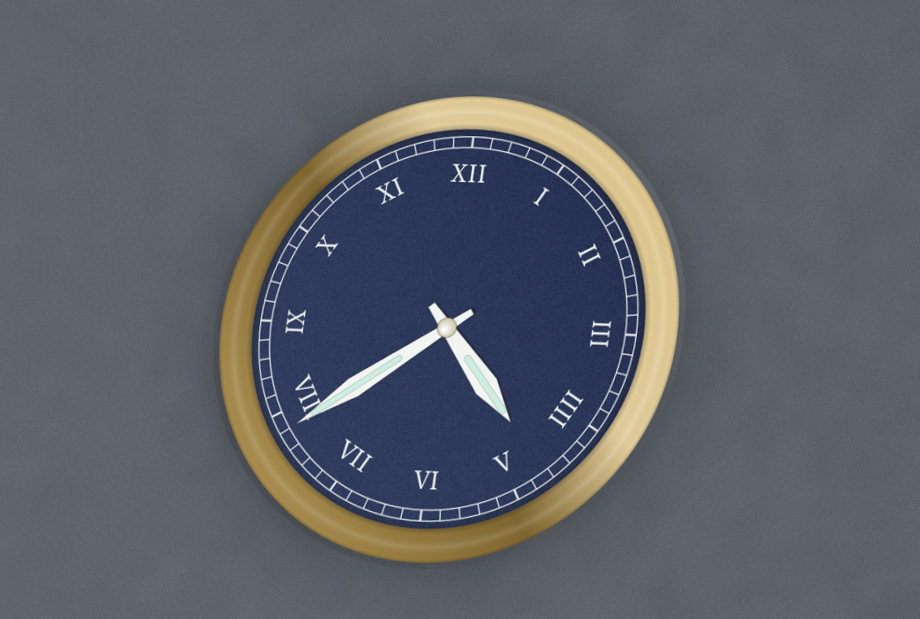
h=4 m=39
